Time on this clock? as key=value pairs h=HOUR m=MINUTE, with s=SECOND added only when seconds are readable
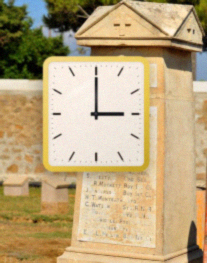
h=3 m=0
